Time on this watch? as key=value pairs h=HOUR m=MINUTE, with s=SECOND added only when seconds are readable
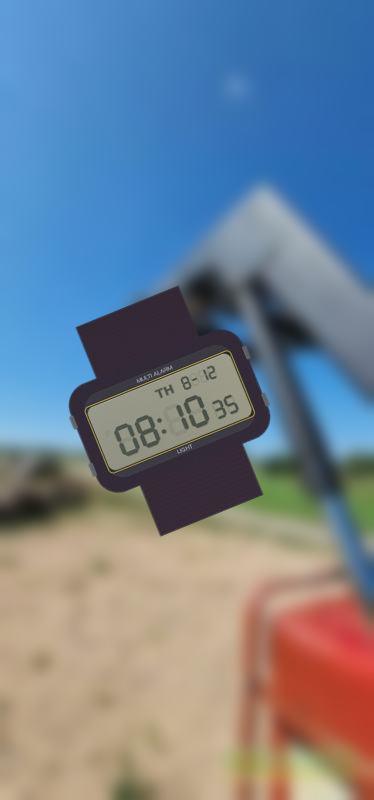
h=8 m=10 s=35
